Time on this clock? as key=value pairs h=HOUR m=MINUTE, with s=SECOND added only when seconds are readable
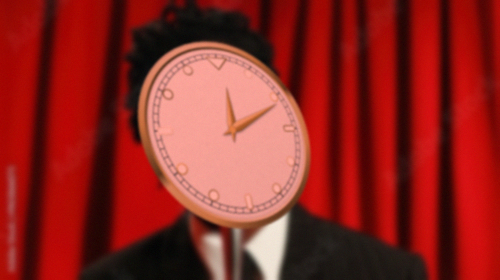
h=12 m=11
